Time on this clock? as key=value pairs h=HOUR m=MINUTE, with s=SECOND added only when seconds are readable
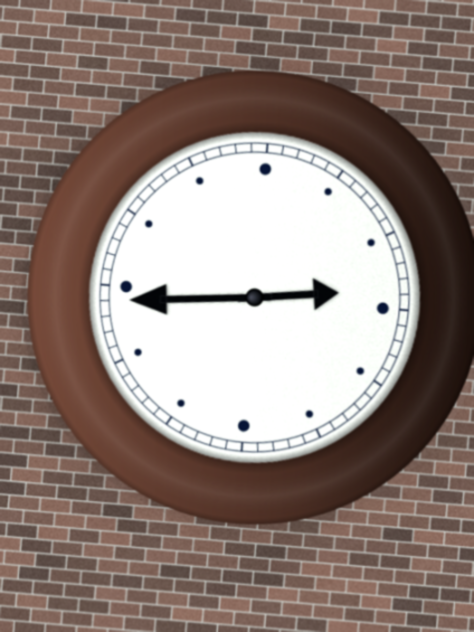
h=2 m=44
